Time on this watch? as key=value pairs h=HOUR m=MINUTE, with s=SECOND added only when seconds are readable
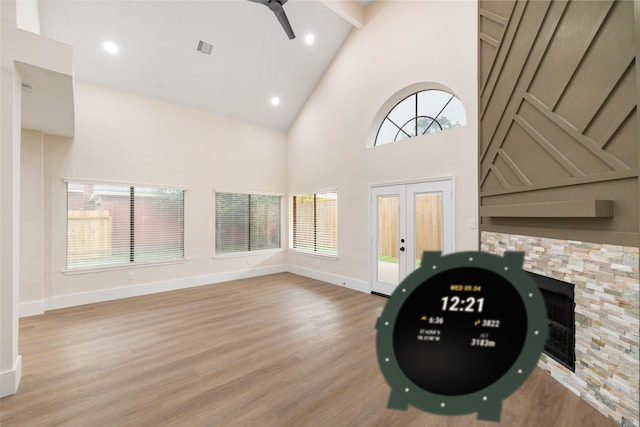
h=12 m=21
